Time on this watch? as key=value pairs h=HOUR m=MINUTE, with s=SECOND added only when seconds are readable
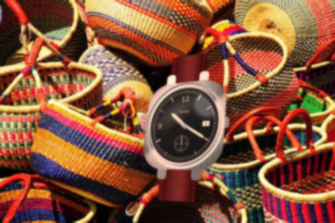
h=10 m=20
